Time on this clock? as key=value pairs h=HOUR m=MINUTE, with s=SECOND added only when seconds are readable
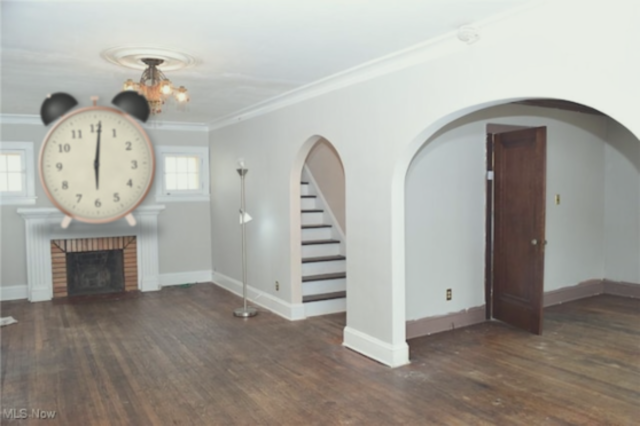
h=6 m=1
